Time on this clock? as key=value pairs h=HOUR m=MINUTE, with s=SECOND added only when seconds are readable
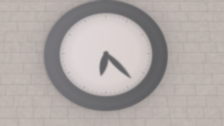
h=6 m=23
